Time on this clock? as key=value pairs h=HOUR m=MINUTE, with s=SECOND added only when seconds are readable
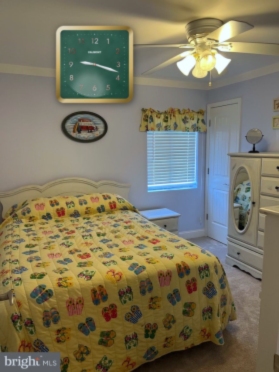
h=9 m=18
